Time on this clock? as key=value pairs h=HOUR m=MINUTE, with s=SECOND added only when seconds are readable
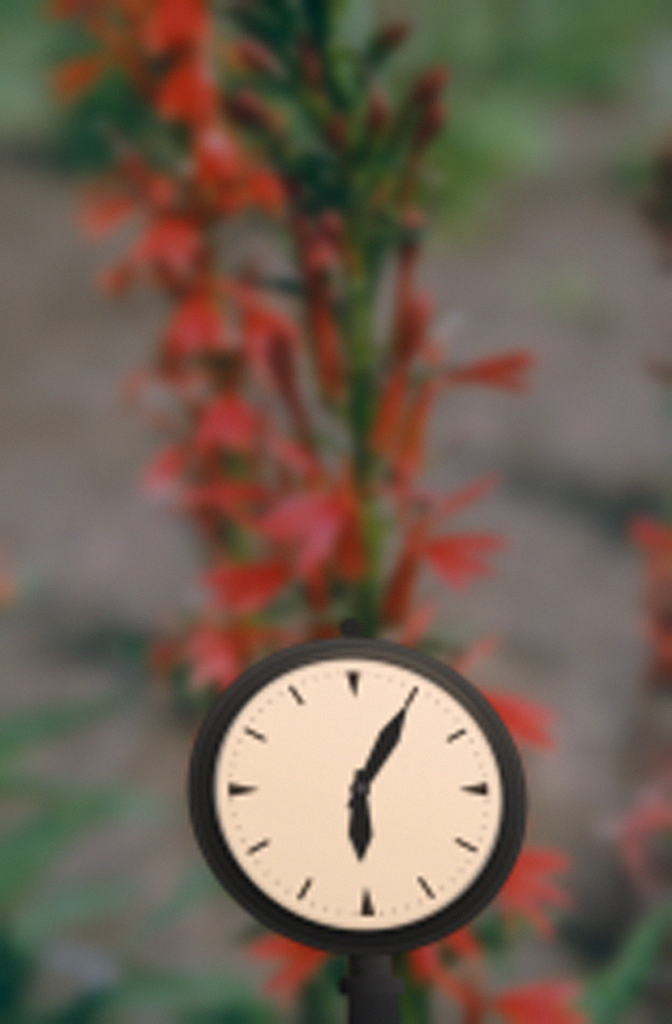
h=6 m=5
